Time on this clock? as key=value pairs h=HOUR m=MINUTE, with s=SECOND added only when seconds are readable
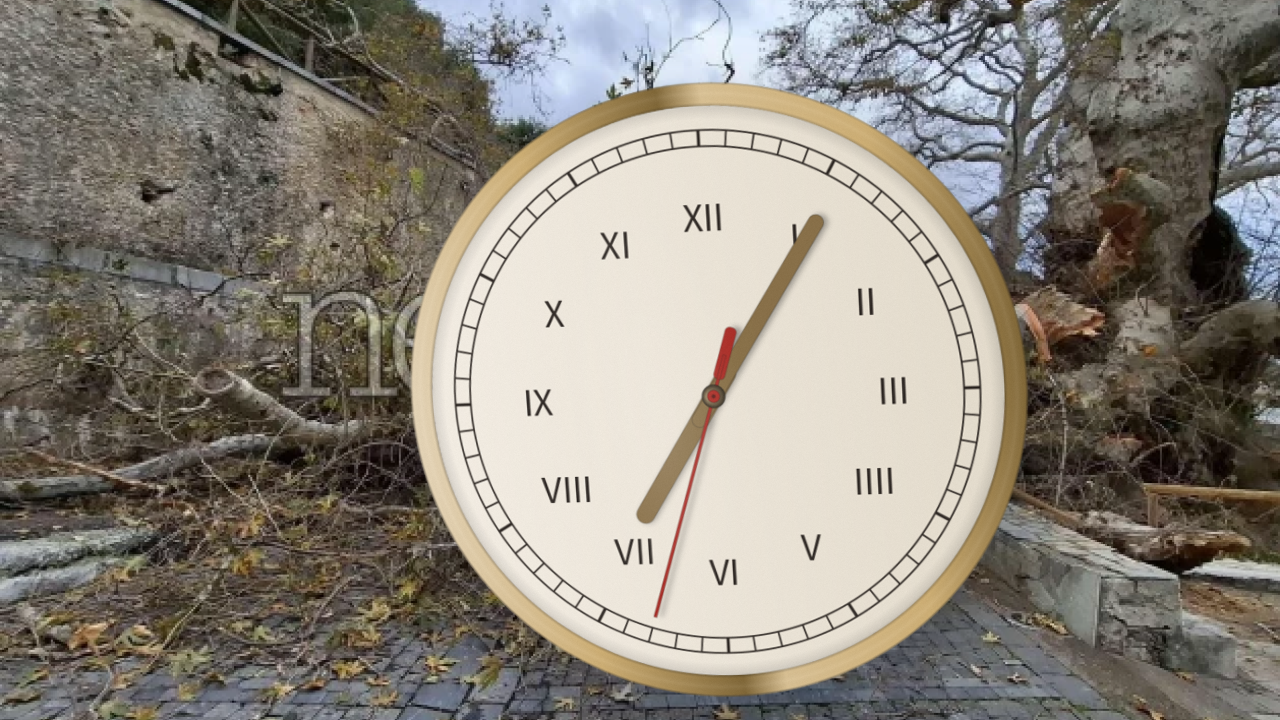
h=7 m=5 s=33
